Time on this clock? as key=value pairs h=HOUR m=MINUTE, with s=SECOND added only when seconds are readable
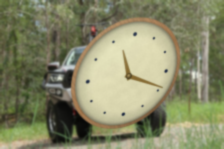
h=11 m=19
